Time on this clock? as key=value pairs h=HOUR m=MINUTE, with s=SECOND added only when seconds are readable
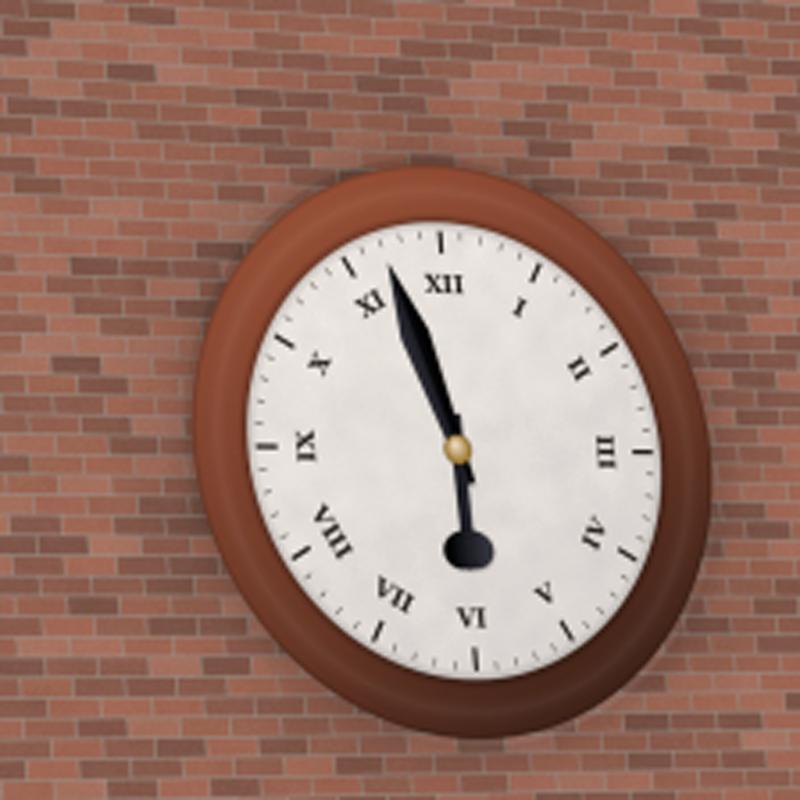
h=5 m=57
